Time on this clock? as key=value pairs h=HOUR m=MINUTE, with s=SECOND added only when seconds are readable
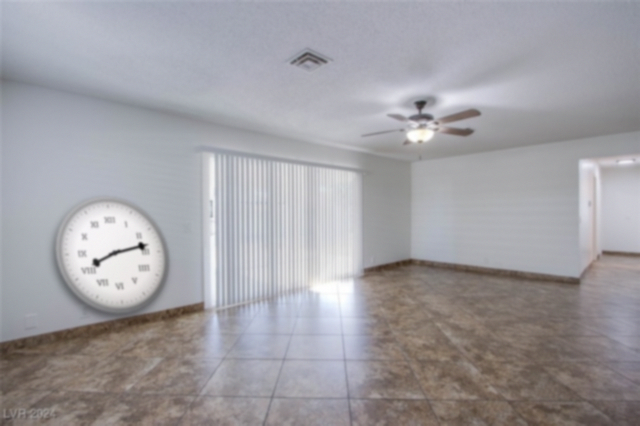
h=8 m=13
